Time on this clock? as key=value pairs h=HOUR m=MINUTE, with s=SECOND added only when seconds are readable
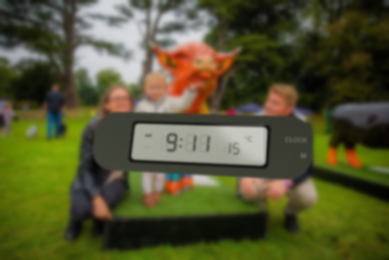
h=9 m=11
